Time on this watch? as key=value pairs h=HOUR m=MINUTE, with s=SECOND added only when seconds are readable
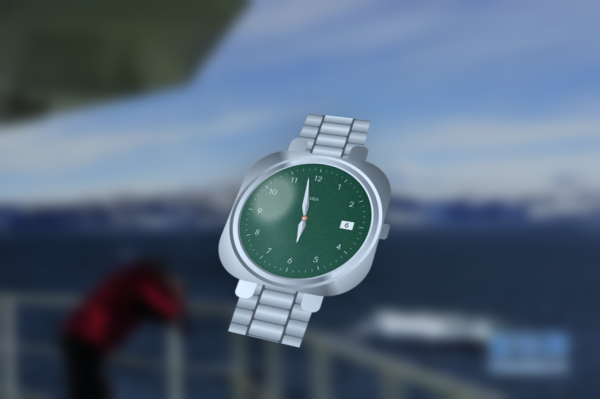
h=5 m=58
